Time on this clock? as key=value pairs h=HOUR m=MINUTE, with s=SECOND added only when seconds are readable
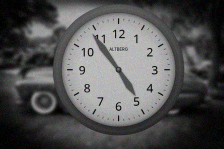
h=4 m=54
